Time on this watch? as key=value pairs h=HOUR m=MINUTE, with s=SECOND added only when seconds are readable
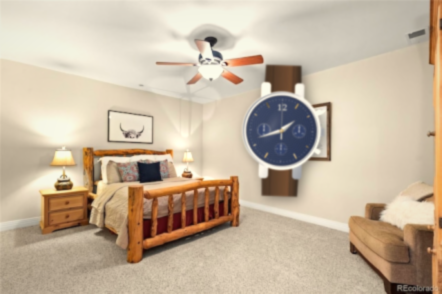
h=1 m=42
